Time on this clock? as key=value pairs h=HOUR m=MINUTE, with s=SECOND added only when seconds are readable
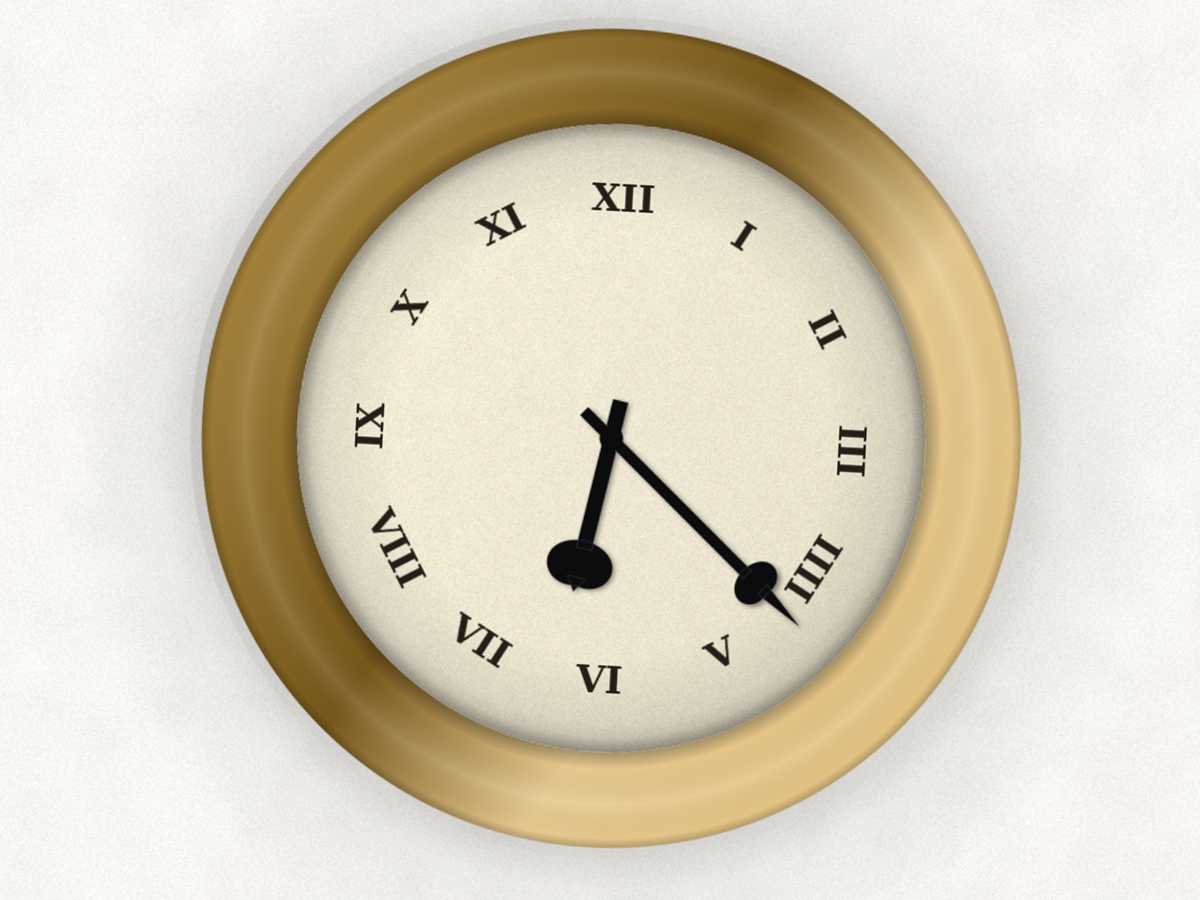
h=6 m=22
